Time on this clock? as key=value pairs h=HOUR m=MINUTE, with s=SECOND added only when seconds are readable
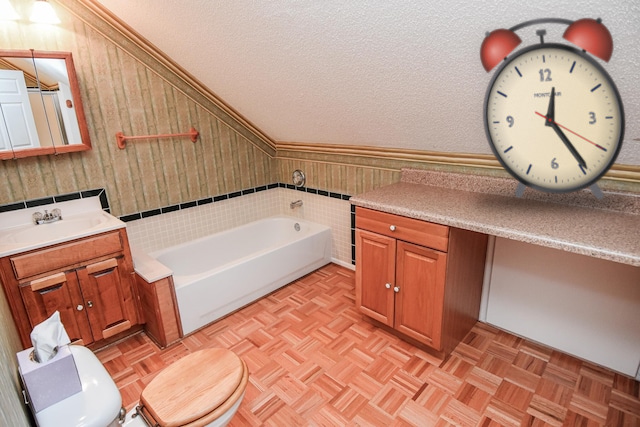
h=12 m=24 s=20
